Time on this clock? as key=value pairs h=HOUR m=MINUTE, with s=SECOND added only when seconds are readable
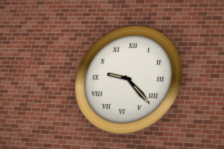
h=9 m=22
